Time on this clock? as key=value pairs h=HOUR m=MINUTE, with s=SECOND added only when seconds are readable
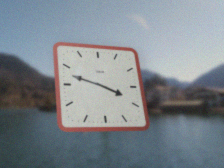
h=3 m=48
